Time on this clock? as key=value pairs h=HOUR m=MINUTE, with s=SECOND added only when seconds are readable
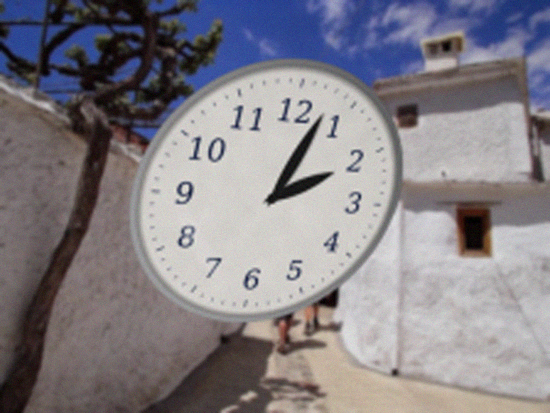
h=2 m=3
